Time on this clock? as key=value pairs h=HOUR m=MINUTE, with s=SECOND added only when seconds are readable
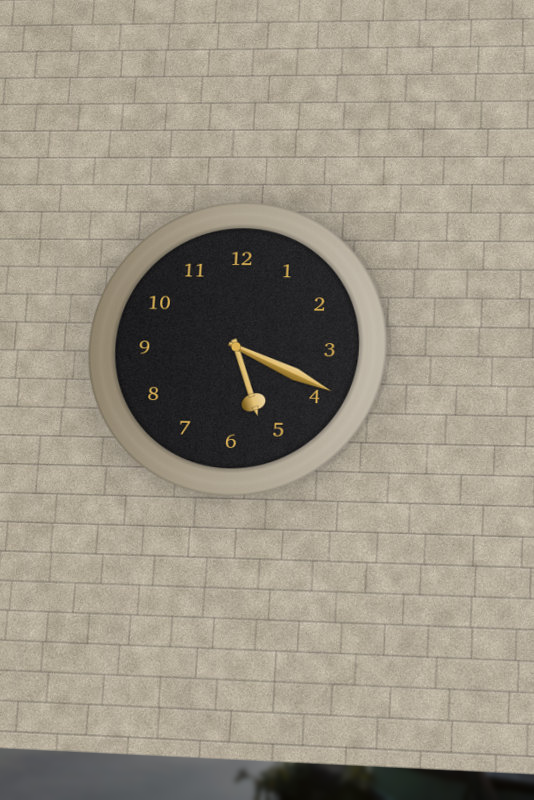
h=5 m=19
